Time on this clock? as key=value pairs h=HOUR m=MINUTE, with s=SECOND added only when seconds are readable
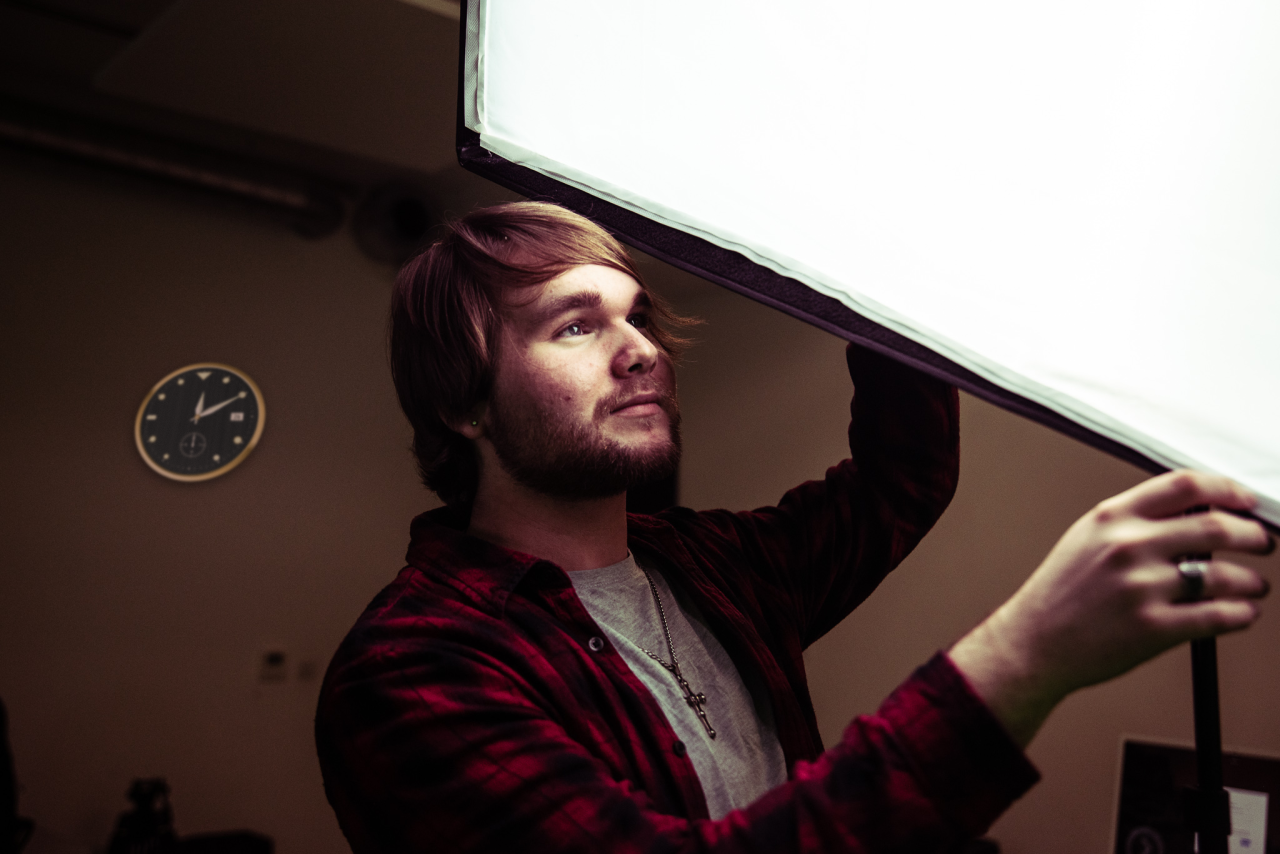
h=12 m=10
